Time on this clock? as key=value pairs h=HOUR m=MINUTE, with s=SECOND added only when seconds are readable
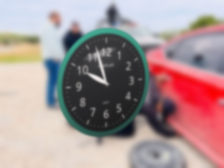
h=9 m=57
